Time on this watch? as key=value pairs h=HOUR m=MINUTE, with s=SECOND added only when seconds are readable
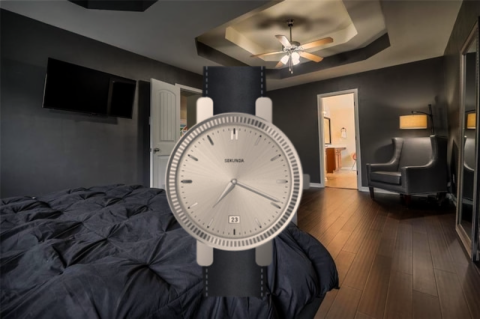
h=7 m=19
